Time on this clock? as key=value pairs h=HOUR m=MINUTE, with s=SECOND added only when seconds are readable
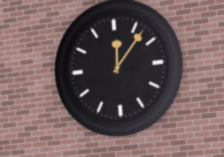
h=12 m=7
